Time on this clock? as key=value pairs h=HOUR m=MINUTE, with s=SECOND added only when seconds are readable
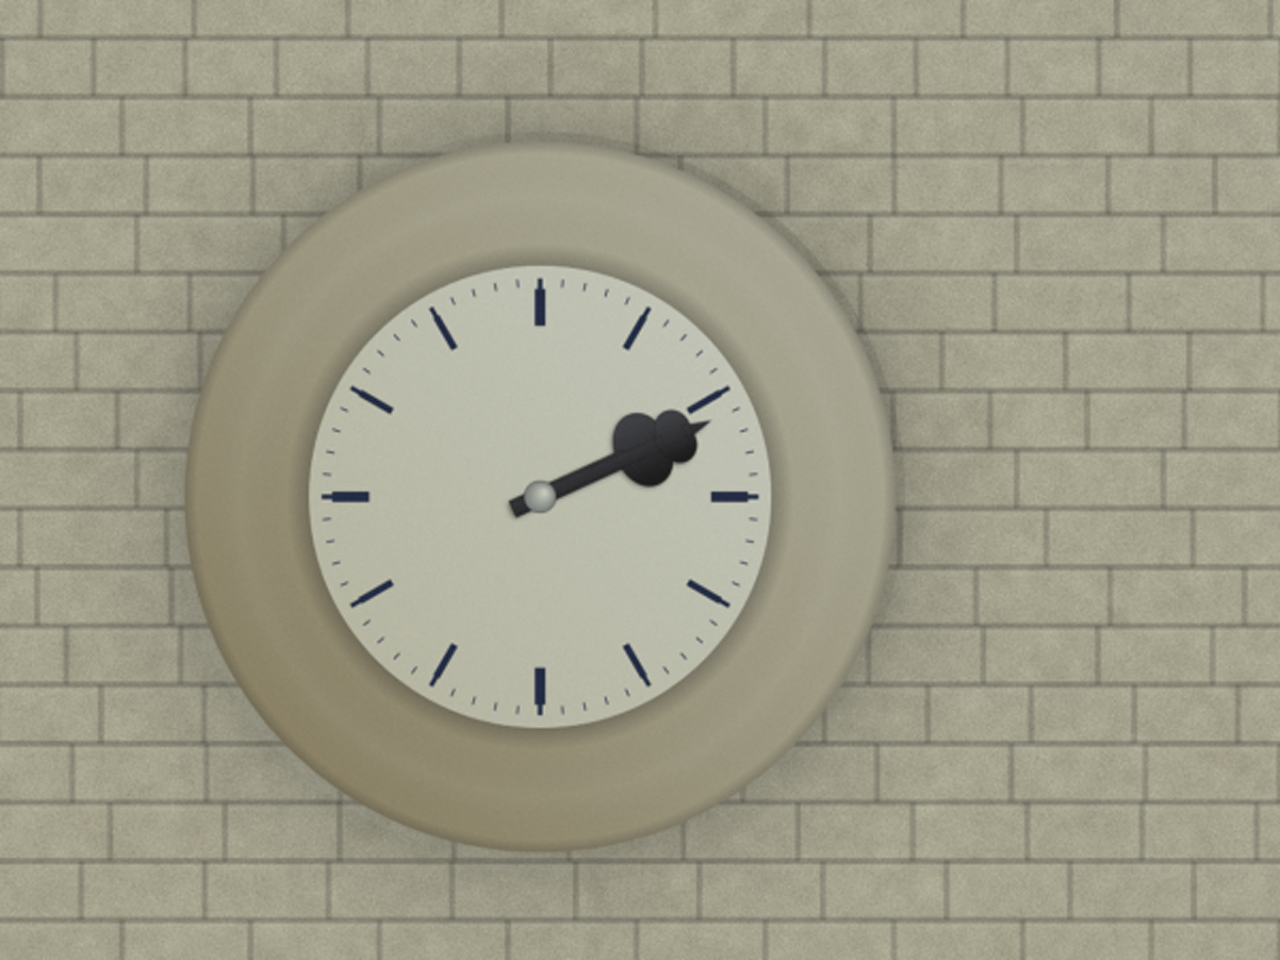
h=2 m=11
